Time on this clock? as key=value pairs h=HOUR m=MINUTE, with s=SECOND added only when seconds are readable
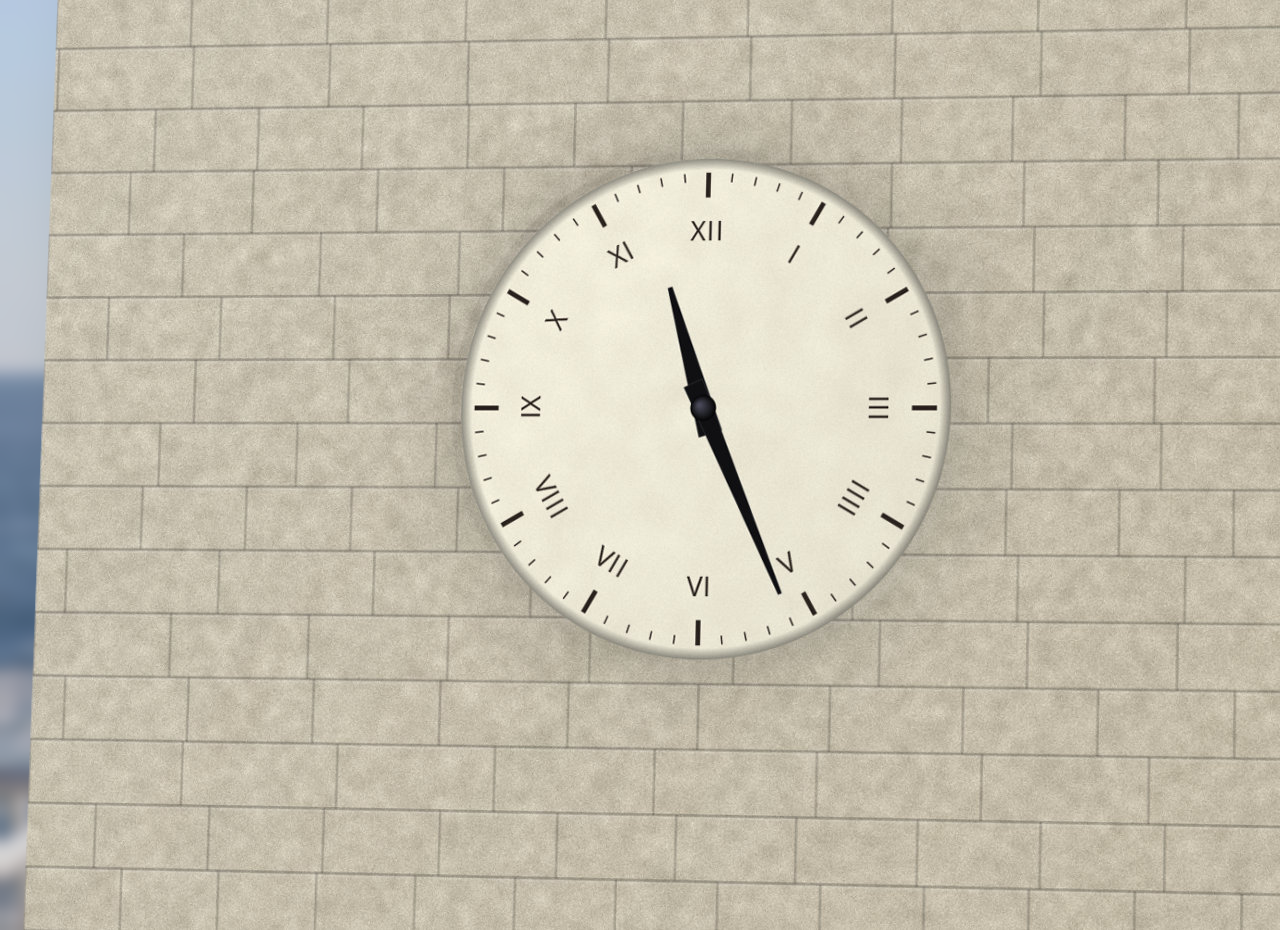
h=11 m=26
